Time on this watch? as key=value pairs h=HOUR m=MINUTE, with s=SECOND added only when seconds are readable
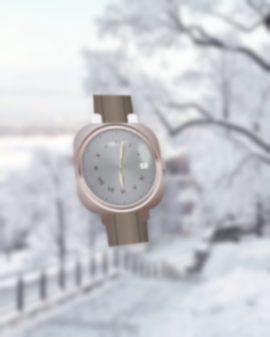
h=6 m=2
